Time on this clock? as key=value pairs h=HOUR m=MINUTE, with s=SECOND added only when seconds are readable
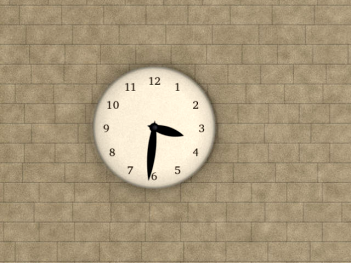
h=3 m=31
